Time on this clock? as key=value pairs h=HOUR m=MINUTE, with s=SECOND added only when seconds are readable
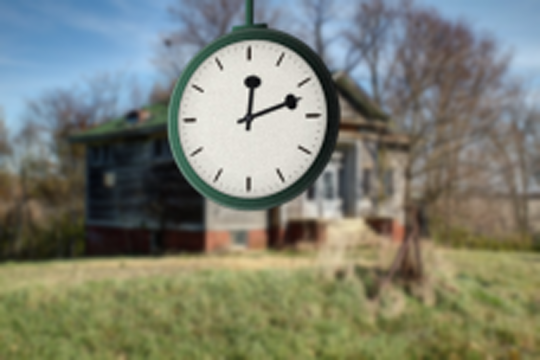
h=12 m=12
